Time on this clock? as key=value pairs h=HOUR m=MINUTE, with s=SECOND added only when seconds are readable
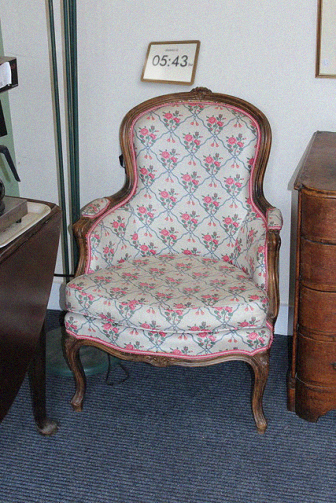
h=5 m=43
